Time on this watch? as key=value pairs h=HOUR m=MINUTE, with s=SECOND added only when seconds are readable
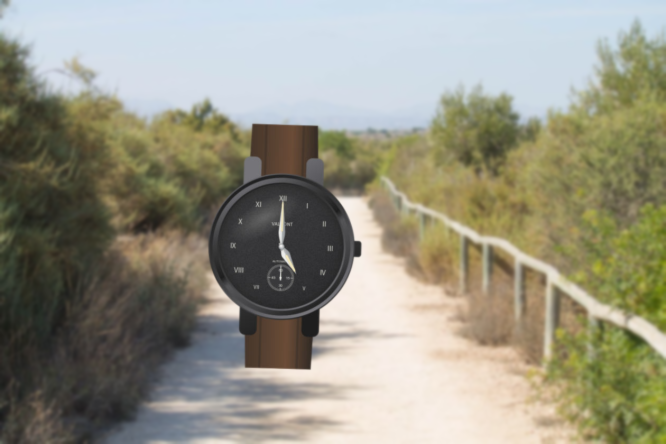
h=5 m=0
